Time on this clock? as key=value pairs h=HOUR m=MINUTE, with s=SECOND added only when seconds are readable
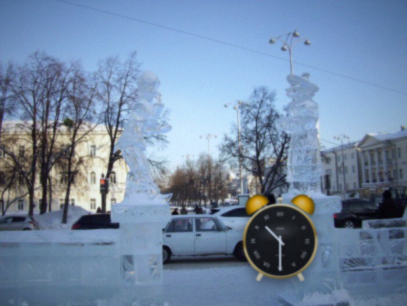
h=10 m=30
